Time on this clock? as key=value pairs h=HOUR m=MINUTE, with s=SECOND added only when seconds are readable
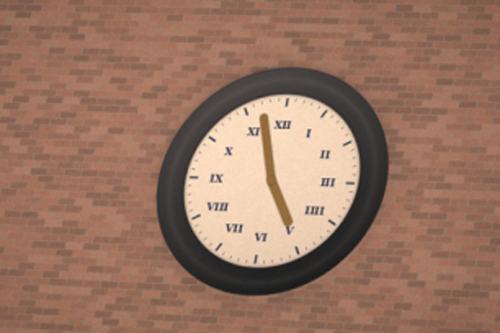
h=4 m=57
